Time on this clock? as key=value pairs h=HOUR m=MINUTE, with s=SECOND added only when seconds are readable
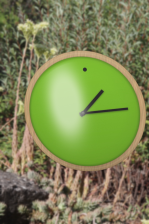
h=1 m=13
